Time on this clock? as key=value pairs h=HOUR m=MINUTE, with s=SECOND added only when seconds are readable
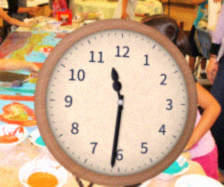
h=11 m=31
